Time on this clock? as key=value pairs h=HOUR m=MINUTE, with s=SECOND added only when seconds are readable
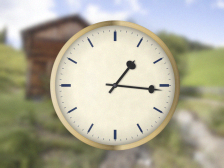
h=1 m=16
